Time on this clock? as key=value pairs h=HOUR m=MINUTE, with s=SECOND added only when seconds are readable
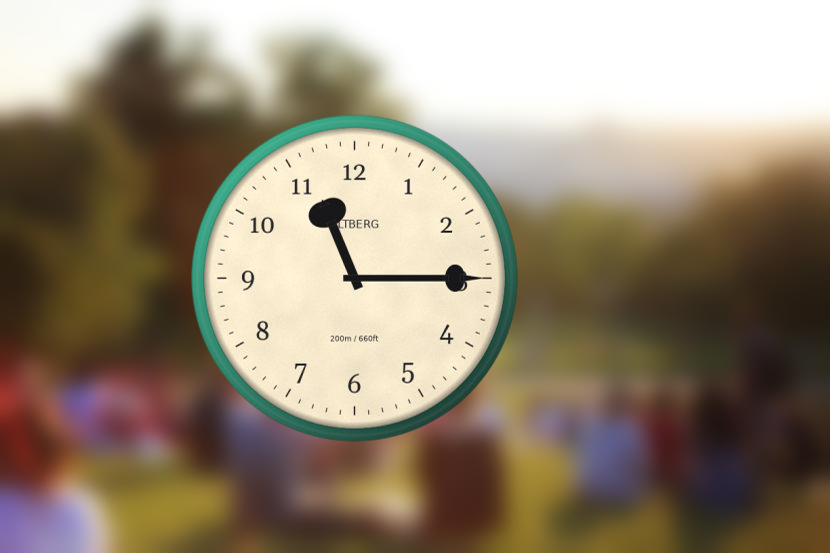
h=11 m=15
